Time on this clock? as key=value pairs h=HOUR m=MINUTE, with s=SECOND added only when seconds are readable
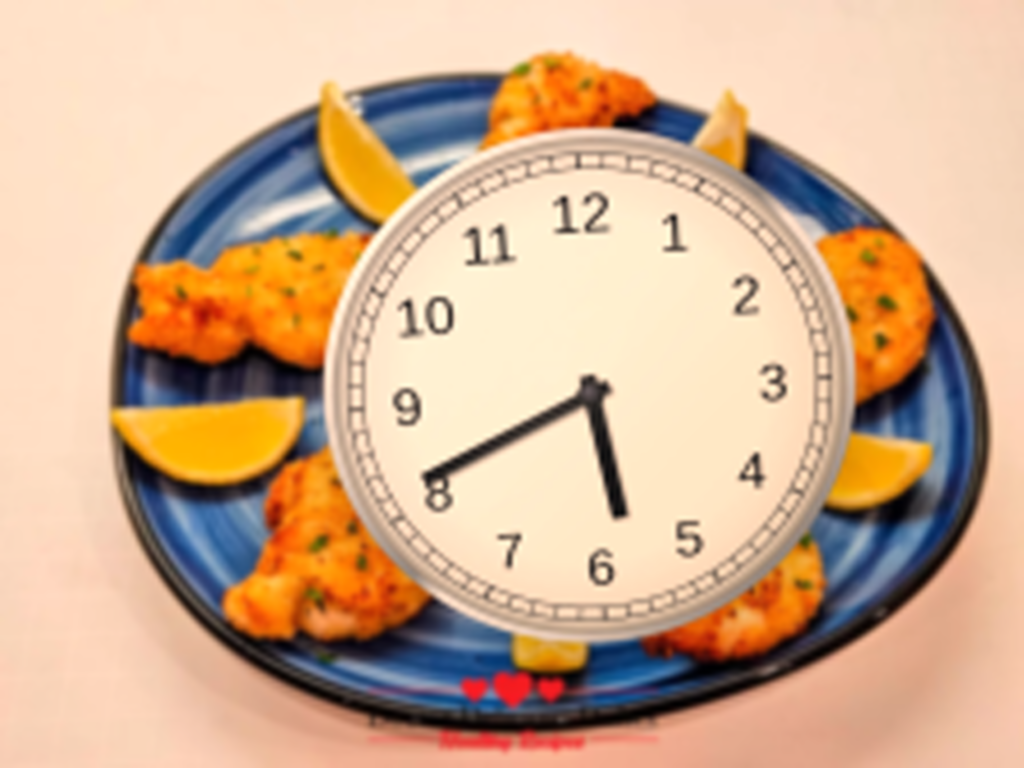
h=5 m=41
